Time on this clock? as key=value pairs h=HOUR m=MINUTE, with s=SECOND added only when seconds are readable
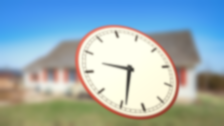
h=9 m=34
